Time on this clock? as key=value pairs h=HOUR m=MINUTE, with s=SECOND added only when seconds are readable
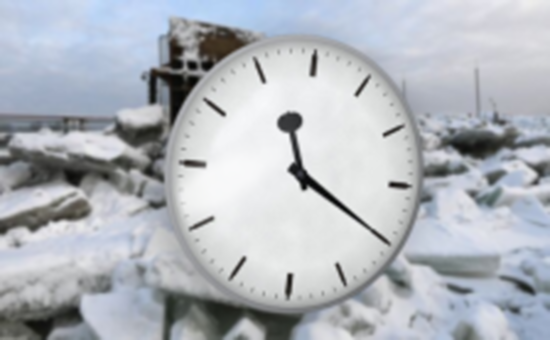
h=11 m=20
